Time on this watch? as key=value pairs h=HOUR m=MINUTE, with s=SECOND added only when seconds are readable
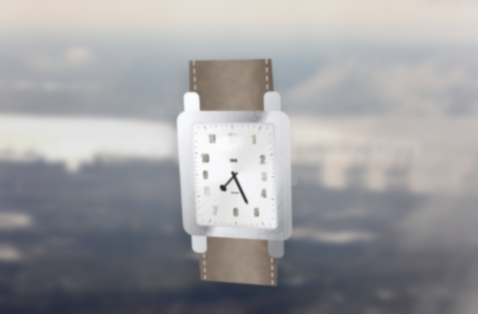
h=7 m=26
